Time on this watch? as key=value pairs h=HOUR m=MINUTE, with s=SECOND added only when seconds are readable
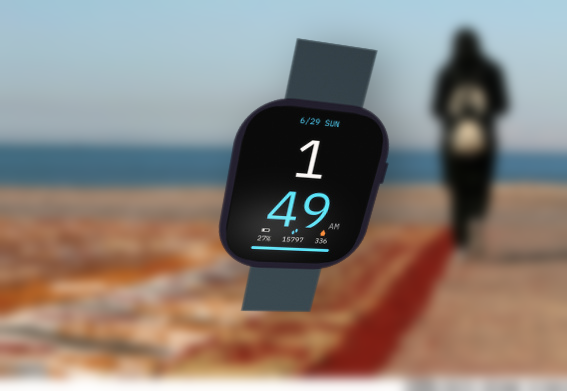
h=1 m=49
